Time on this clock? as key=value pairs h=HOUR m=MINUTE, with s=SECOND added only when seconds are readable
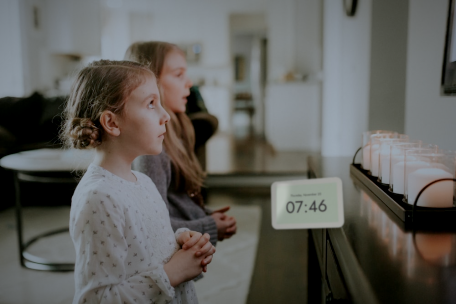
h=7 m=46
